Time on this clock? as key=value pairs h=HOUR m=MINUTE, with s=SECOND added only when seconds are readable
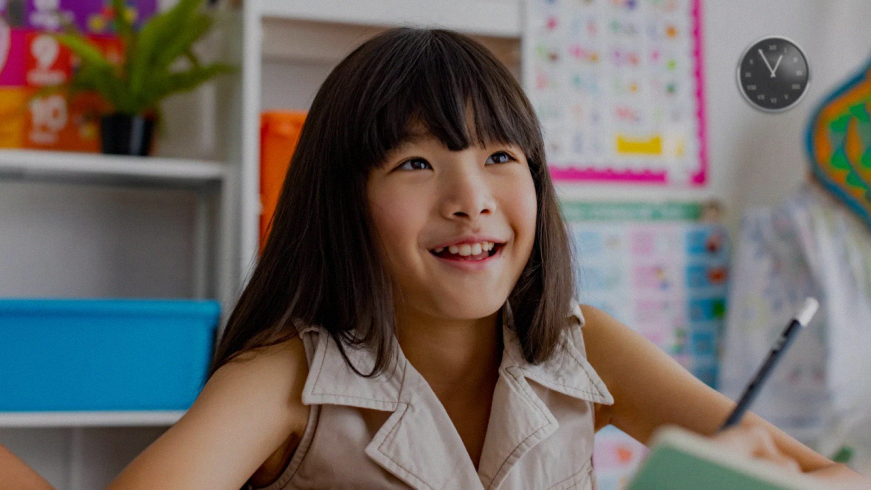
h=12 m=55
